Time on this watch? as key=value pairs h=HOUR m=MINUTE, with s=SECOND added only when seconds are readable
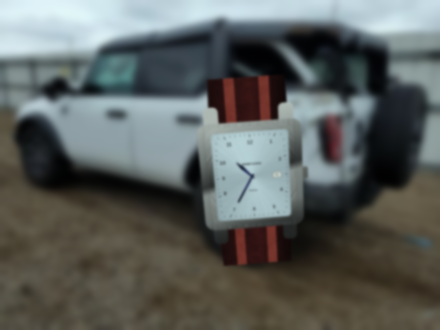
h=10 m=35
